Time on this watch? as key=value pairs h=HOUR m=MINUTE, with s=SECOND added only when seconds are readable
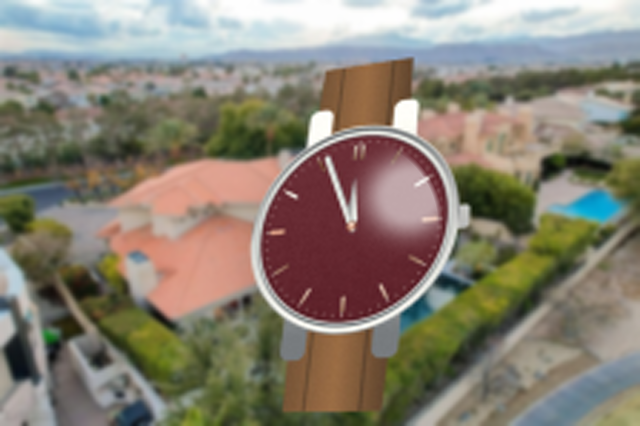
h=11 m=56
